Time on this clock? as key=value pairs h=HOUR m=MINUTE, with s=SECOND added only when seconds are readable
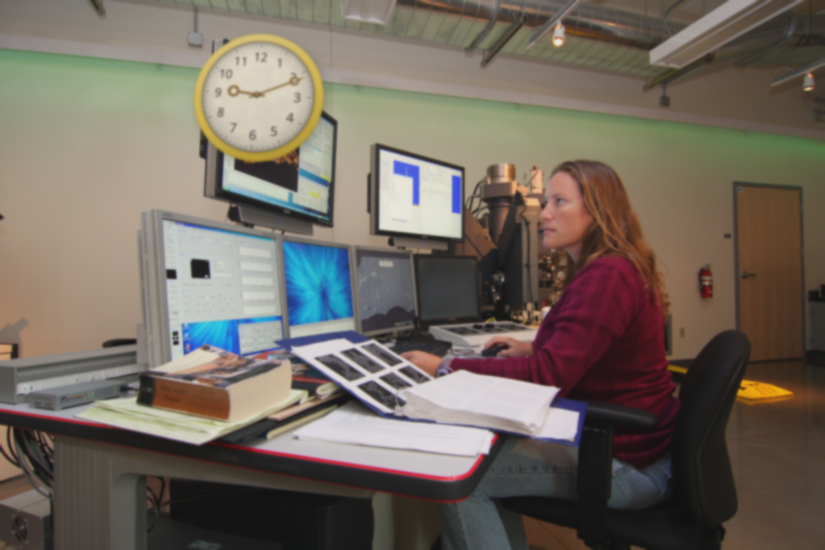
h=9 m=11
